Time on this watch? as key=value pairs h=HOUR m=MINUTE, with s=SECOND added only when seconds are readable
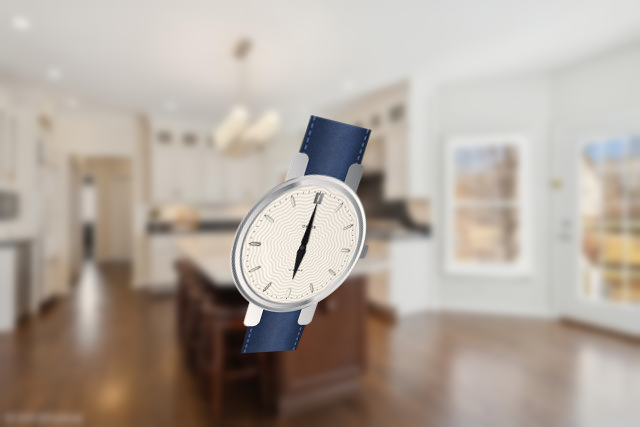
h=6 m=0
